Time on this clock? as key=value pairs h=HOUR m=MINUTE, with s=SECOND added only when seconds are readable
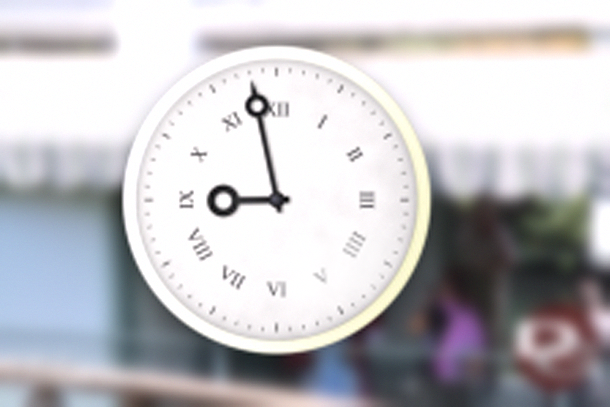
h=8 m=58
